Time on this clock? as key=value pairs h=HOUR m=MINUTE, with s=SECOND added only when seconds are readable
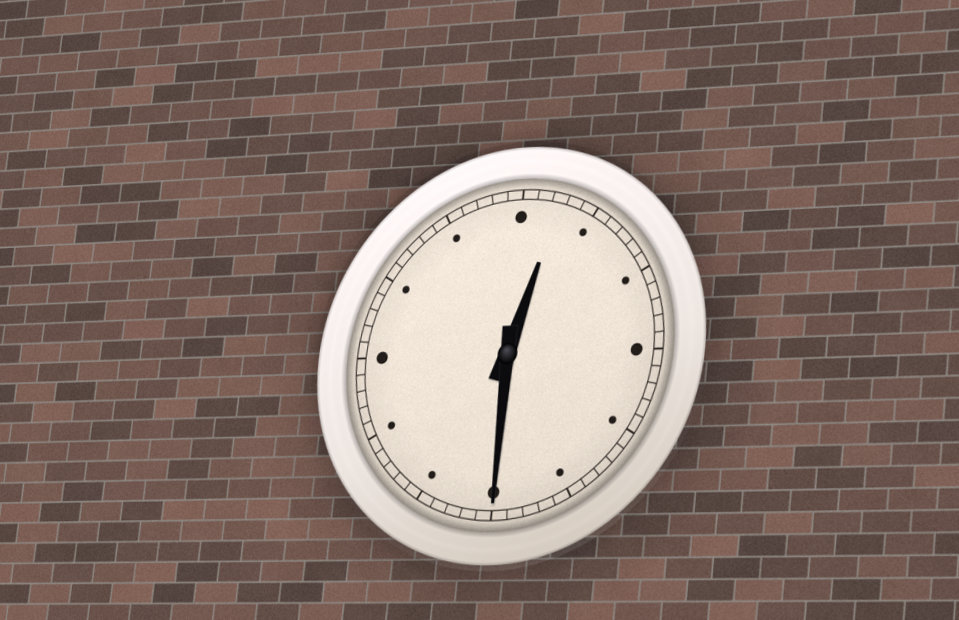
h=12 m=30
